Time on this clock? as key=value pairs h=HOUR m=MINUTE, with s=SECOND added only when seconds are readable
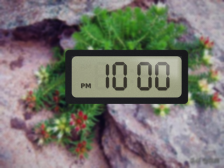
h=10 m=0
